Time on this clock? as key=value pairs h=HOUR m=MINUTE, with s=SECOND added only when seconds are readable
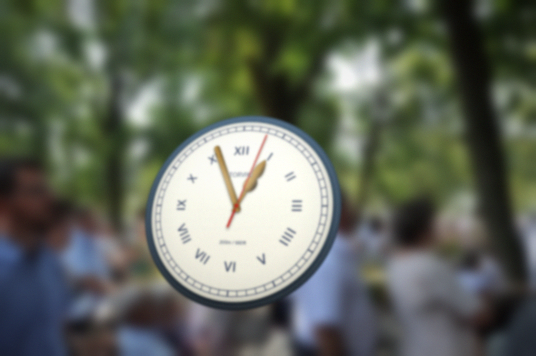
h=12 m=56 s=3
